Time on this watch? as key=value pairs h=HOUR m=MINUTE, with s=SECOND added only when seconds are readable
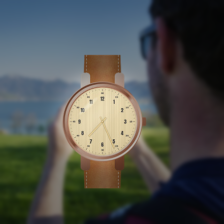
h=7 m=26
